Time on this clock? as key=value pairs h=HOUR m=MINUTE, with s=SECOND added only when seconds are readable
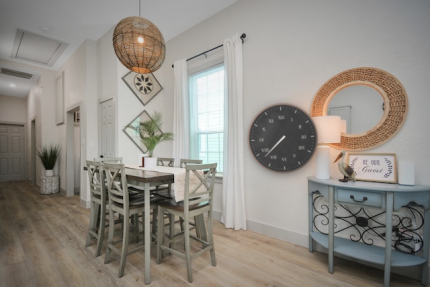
h=7 m=38
